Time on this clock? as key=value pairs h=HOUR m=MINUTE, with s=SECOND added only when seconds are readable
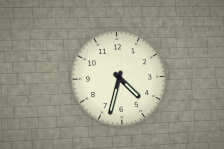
h=4 m=33
